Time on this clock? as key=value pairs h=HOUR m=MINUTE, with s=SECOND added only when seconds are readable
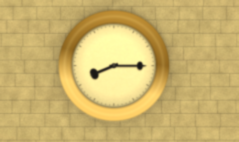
h=8 m=15
